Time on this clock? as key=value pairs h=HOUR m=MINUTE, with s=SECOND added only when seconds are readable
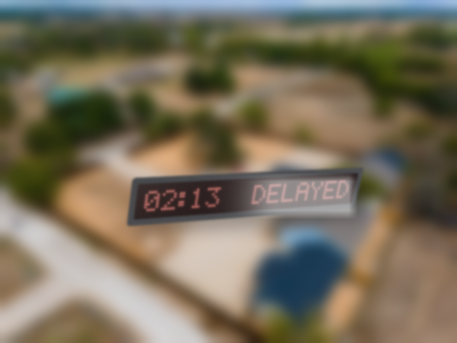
h=2 m=13
